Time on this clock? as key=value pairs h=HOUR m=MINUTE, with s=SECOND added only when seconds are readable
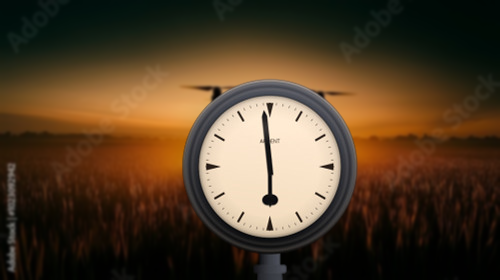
h=5 m=59
